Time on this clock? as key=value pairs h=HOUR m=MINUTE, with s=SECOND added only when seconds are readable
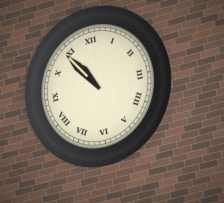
h=10 m=54
